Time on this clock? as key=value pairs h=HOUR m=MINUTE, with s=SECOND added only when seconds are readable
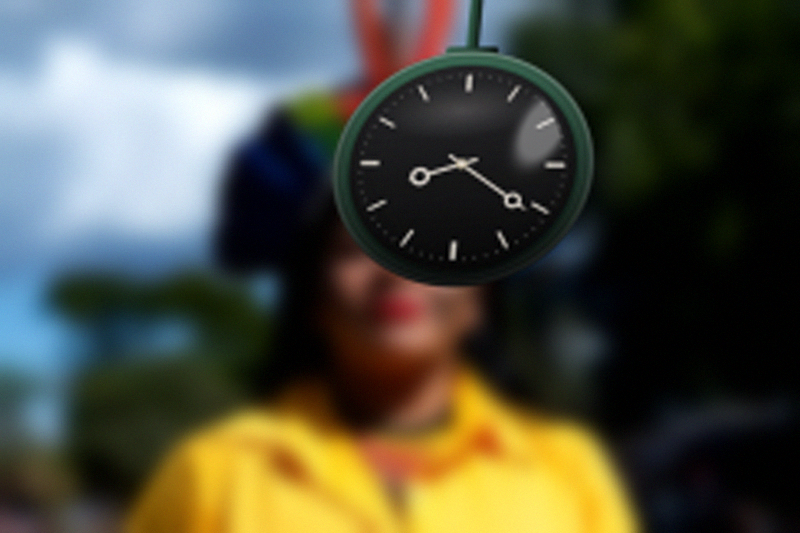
h=8 m=21
